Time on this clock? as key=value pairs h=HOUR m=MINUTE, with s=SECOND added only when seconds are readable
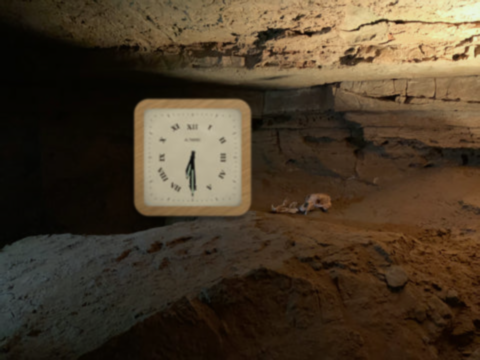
h=6 m=30
